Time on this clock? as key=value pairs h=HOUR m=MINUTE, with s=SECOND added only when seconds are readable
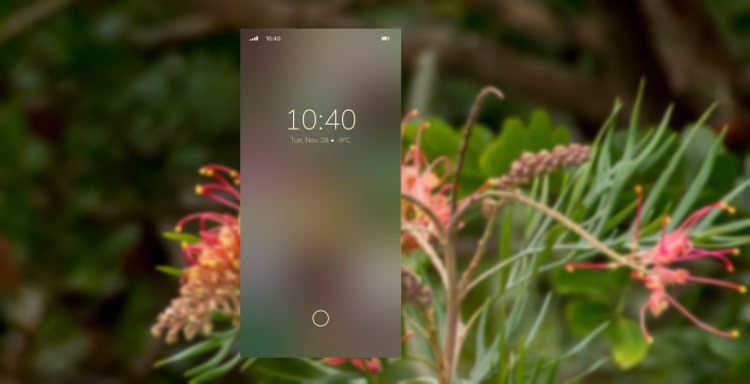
h=10 m=40
